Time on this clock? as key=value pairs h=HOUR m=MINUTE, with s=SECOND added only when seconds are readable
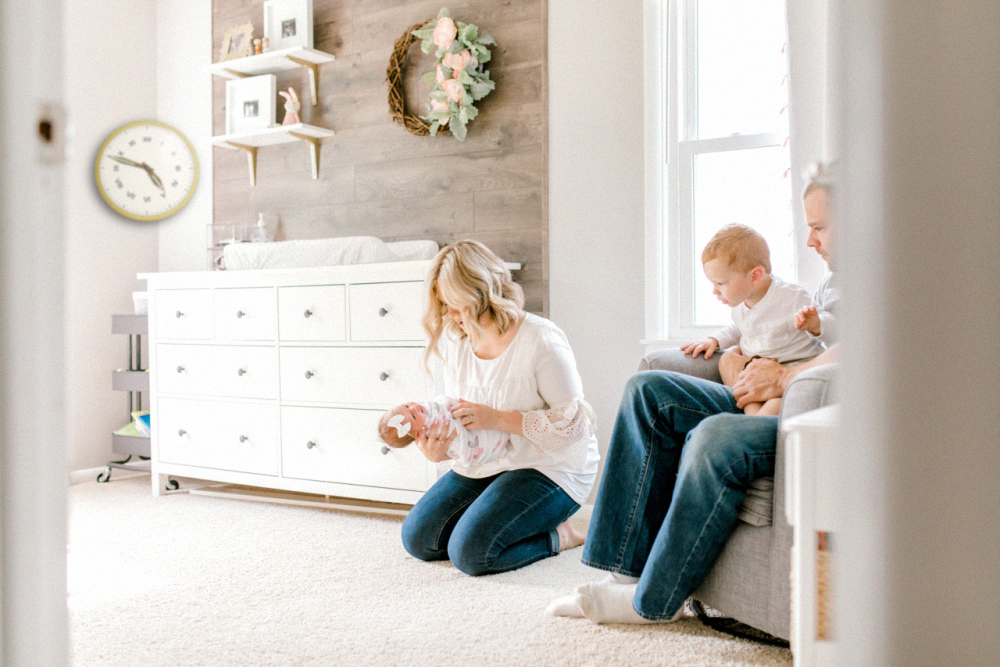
h=4 m=48
